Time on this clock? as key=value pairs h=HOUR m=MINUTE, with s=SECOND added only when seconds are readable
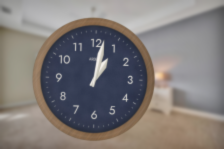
h=1 m=2
